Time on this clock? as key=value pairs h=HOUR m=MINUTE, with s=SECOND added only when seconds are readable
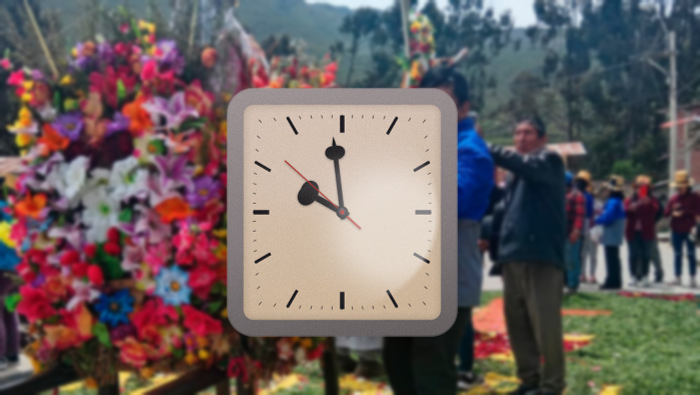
h=9 m=58 s=52
